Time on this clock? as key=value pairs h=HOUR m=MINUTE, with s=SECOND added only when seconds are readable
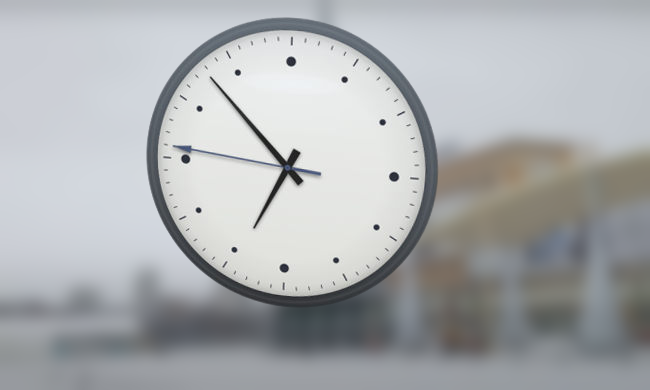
h=6 m=52 s=46
